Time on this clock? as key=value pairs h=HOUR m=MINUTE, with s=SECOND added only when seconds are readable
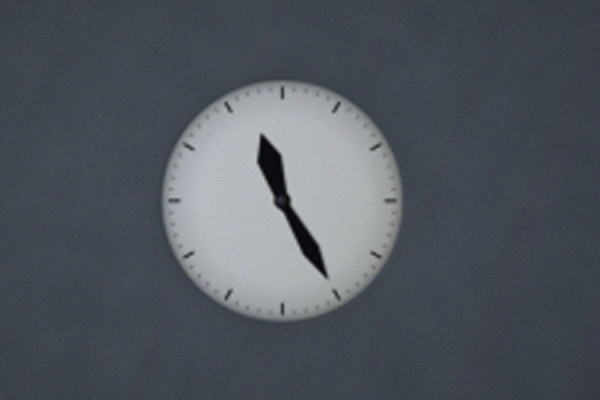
h=11 m=25
